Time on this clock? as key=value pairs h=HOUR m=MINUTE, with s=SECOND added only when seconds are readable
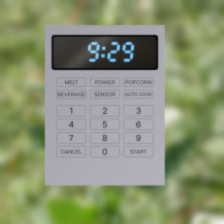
h=9 m=29
